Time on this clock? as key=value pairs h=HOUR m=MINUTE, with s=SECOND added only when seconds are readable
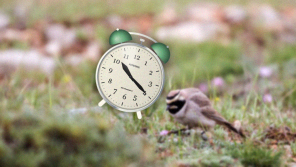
h=10 m=20
